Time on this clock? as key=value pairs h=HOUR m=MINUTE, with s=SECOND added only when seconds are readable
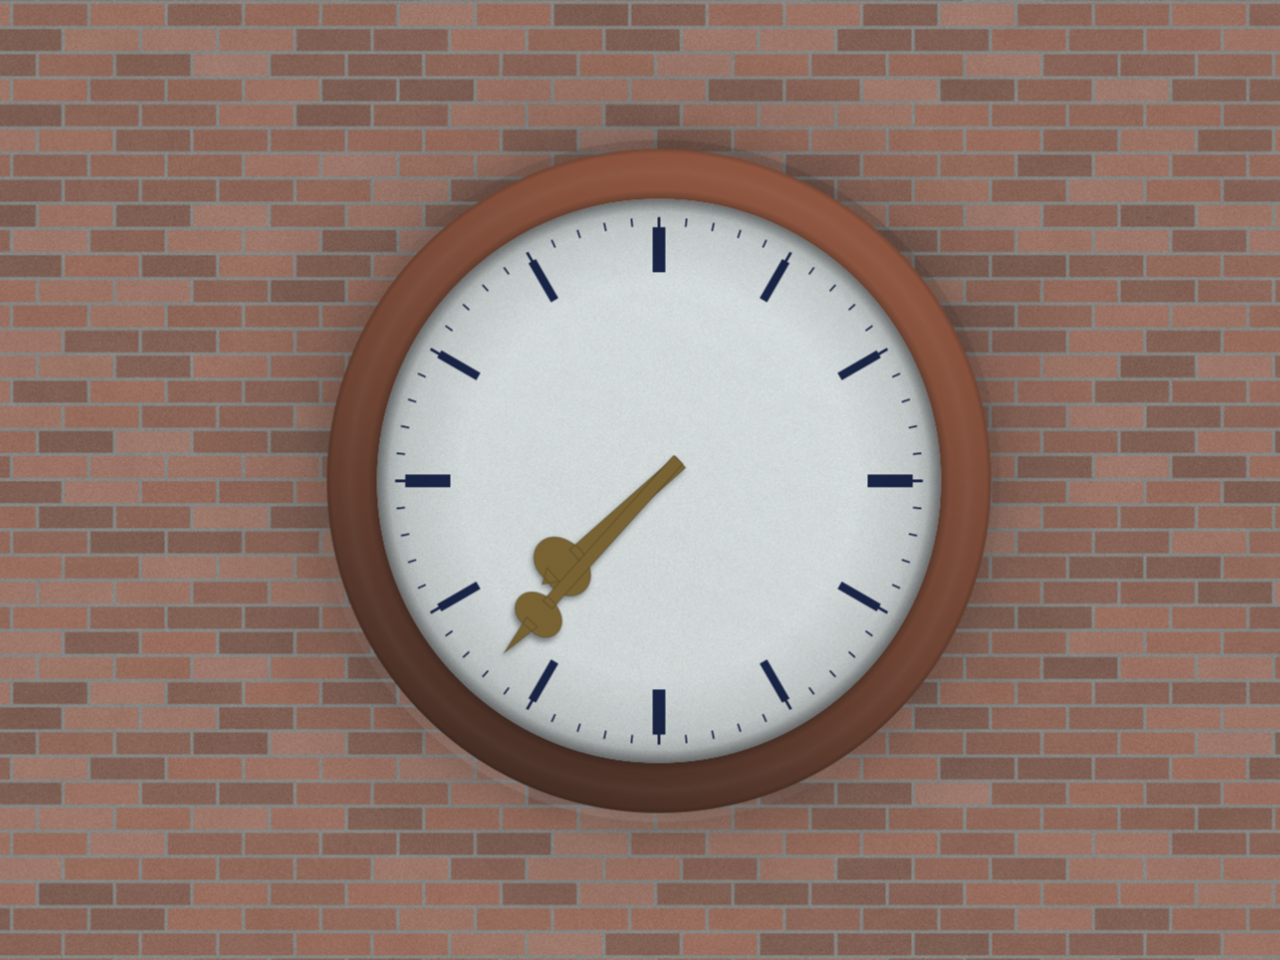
h=7 m=37
